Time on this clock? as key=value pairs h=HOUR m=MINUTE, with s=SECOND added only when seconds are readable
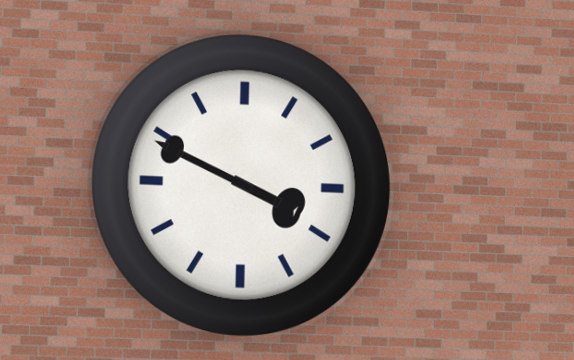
h=3 m=49
